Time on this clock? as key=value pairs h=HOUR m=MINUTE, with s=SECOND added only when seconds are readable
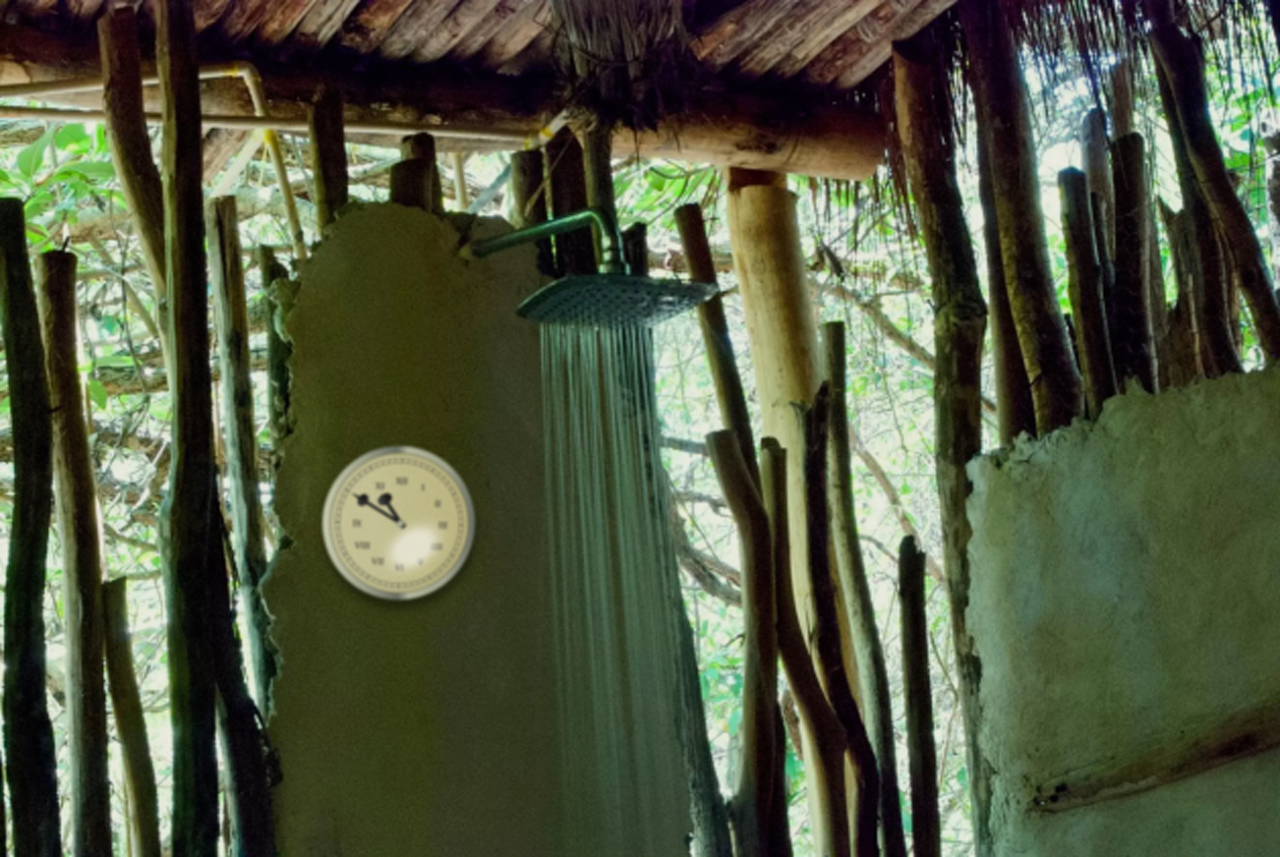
h=10 m=50
